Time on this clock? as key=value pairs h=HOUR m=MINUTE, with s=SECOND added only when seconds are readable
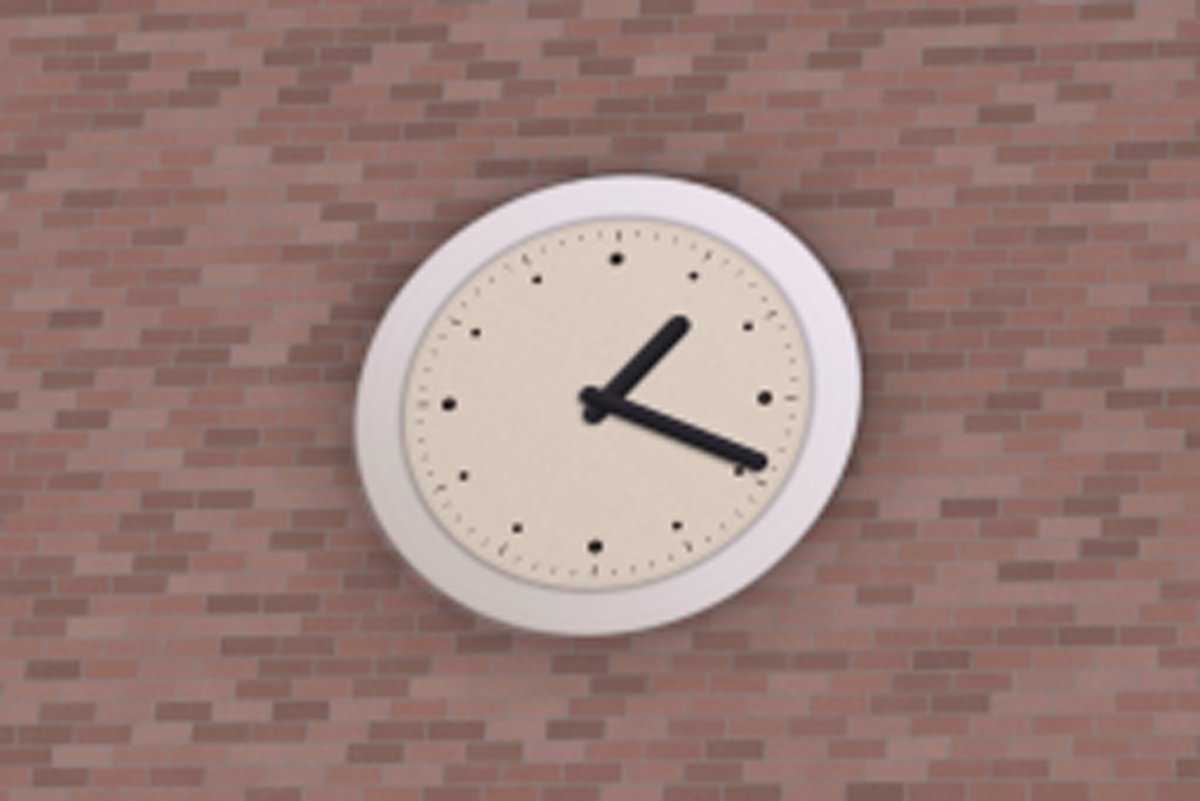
h=1 m=19
